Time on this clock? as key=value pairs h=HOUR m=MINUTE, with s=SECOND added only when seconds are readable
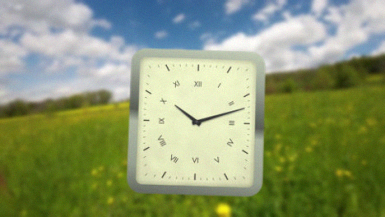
h=10 m=12
